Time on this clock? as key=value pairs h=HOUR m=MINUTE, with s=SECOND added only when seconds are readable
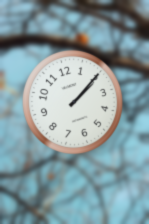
h=2 m=10
